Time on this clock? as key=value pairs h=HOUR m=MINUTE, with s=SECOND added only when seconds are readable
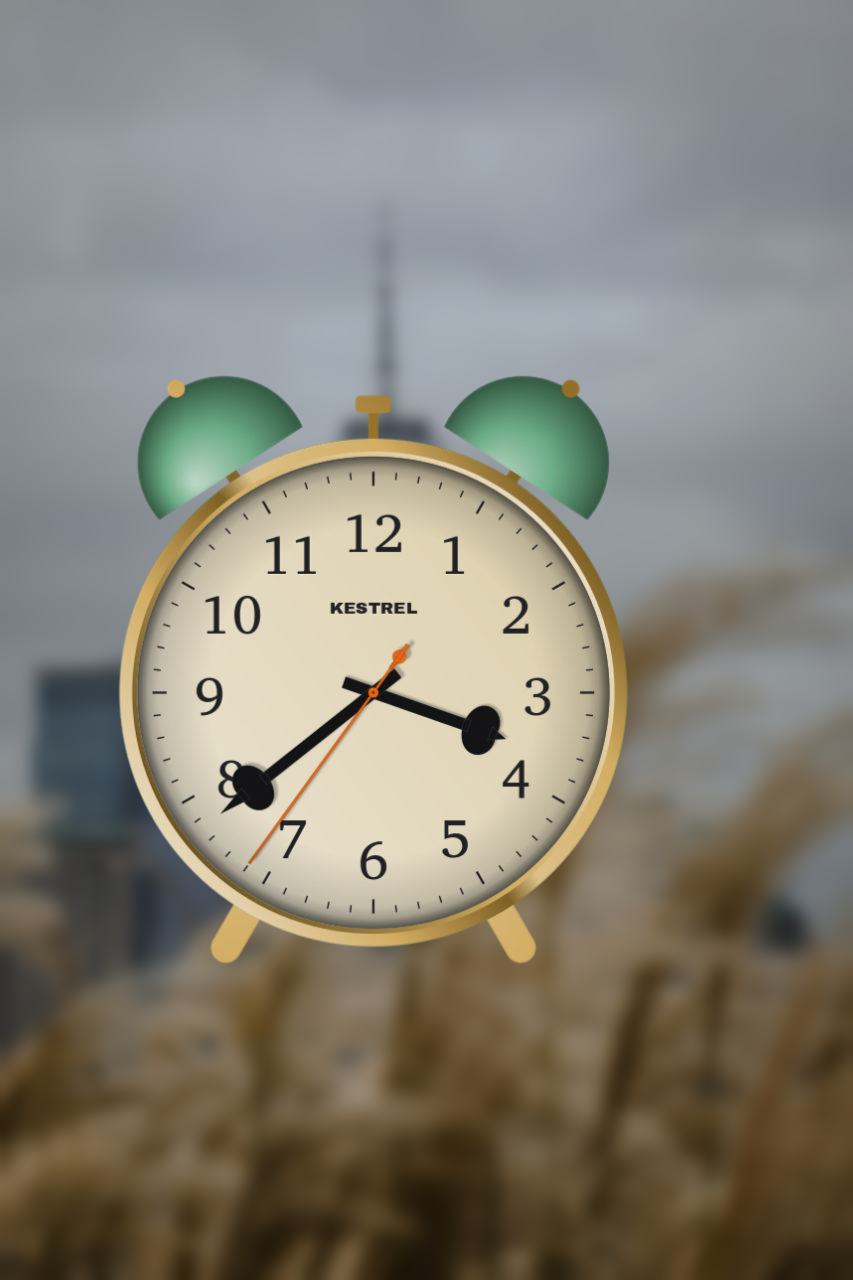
h=3 m=38 s=36
